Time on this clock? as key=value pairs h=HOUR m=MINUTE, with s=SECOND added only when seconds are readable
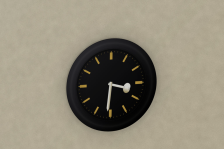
h=3 m=31
